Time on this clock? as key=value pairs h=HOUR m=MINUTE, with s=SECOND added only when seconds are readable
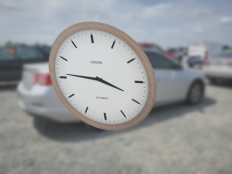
h=3 m=46
